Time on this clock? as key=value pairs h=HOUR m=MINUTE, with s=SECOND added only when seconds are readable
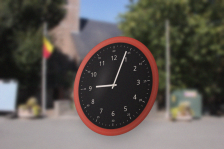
h=9 m=4
